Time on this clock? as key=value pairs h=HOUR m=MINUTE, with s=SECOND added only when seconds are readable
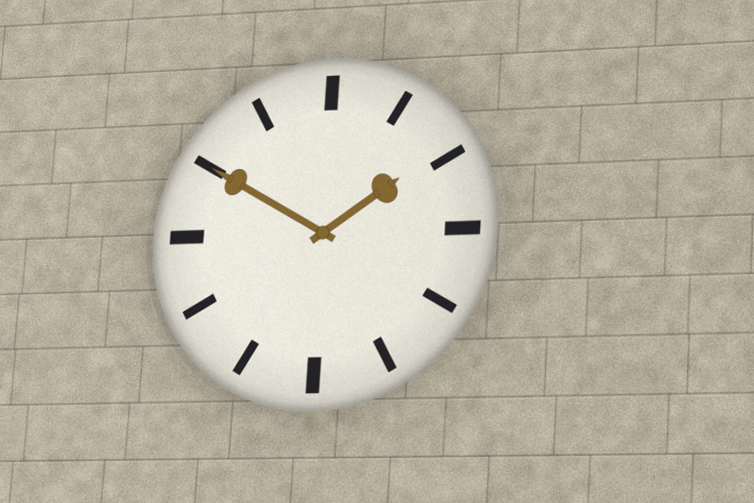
h=1 m=50
